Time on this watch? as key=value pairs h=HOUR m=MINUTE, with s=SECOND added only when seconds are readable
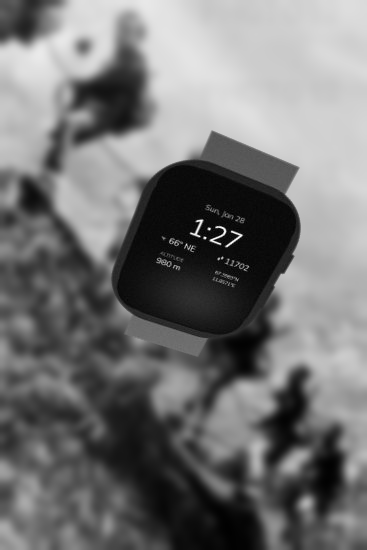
h=1 m=27
